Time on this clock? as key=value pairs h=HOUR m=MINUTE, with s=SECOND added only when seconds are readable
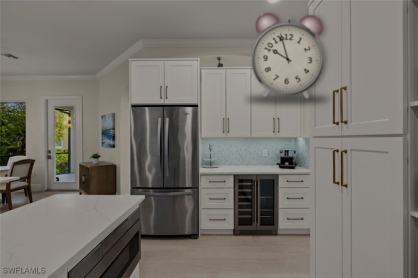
h=9 m=57
